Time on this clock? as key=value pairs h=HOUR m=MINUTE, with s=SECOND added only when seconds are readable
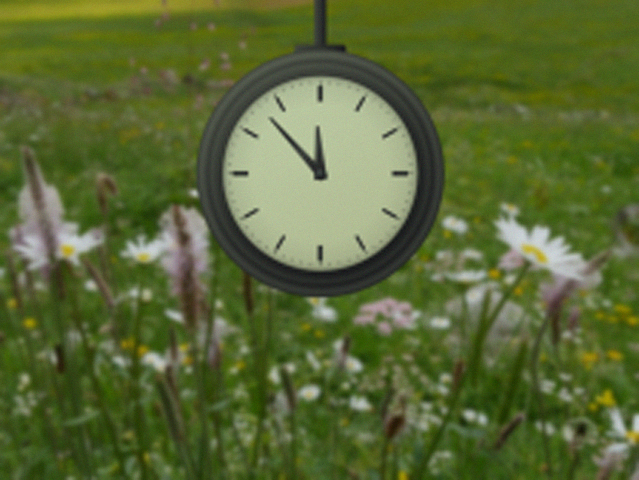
h=11 m=53
